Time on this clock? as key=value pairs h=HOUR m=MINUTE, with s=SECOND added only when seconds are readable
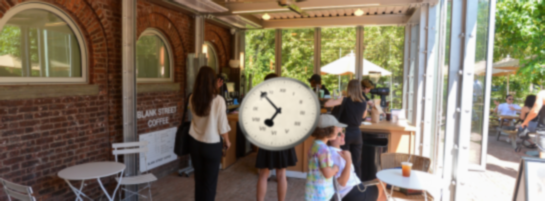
h=6 m=52
